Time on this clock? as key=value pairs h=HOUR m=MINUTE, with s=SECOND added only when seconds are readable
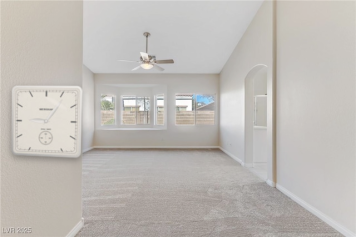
h=9 m=6
